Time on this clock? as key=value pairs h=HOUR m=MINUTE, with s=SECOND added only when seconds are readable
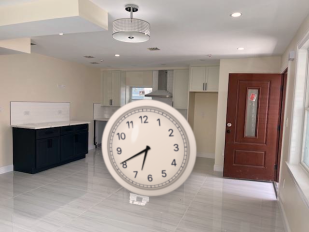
h=6 m=41
